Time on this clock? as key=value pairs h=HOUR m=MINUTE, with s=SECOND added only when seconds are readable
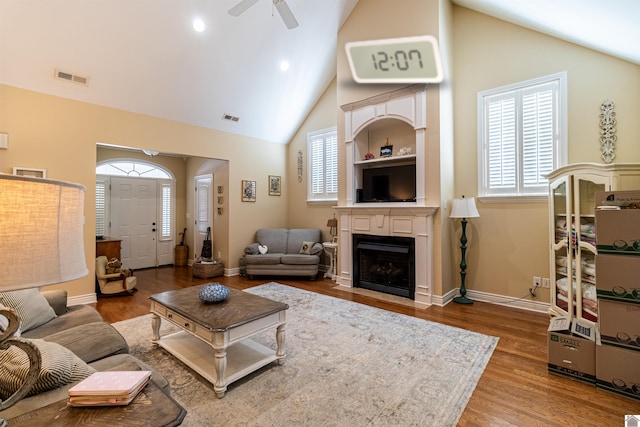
h=12 m=7
